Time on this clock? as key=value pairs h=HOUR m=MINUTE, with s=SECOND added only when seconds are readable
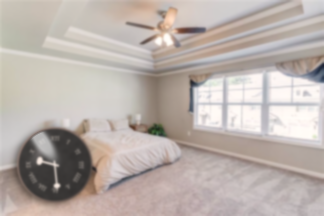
h=9 m=29
